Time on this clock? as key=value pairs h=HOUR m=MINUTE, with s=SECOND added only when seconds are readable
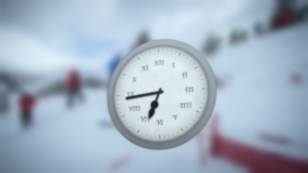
h=6 m=44
